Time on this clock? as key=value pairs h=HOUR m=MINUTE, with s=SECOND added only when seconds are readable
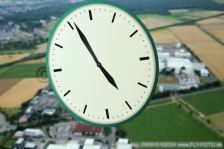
h=4 m=56
